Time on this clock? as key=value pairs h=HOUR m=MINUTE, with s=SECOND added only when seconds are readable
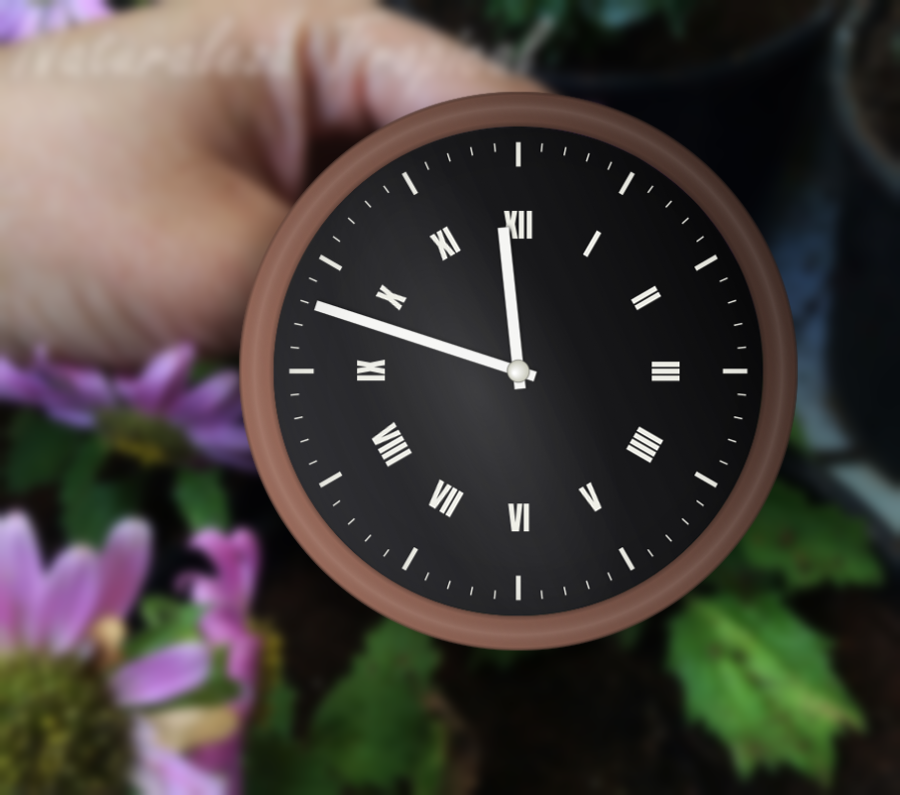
h=11 m=48
